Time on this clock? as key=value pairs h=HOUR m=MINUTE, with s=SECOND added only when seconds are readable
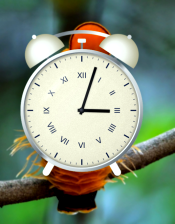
h=3 m=3
